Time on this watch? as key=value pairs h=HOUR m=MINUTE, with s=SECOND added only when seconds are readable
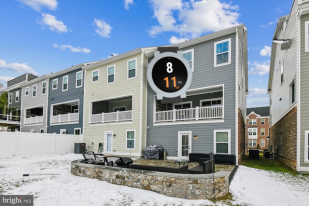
h=8 m=11
